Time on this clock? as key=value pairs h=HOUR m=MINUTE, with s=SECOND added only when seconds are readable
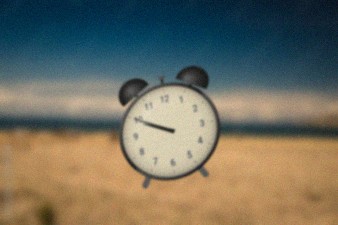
h=9 m=50
